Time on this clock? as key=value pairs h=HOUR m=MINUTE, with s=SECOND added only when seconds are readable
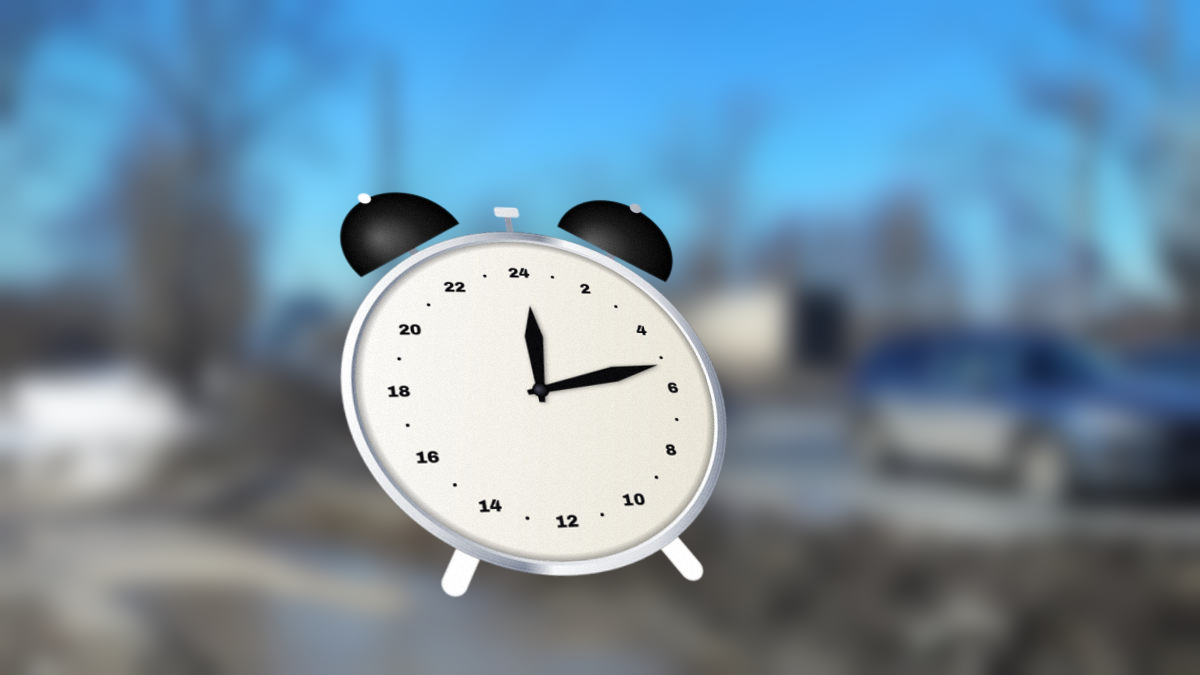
h=0 m=13
